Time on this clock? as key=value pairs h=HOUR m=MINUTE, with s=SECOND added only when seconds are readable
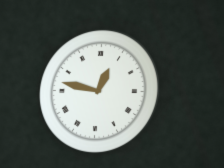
h=12 m=47
